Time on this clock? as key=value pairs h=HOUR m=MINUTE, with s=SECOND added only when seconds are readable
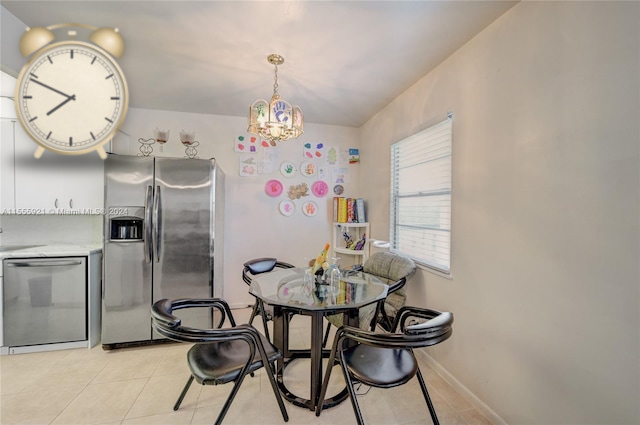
h=7 m=49
